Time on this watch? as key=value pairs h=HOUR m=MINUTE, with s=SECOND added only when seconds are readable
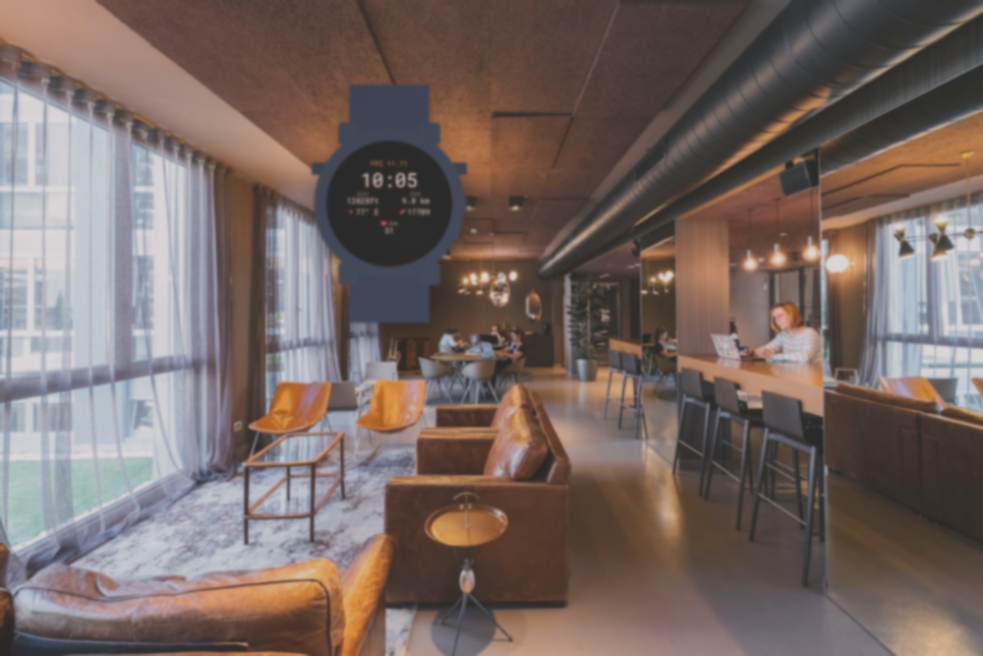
h=10 m=5
